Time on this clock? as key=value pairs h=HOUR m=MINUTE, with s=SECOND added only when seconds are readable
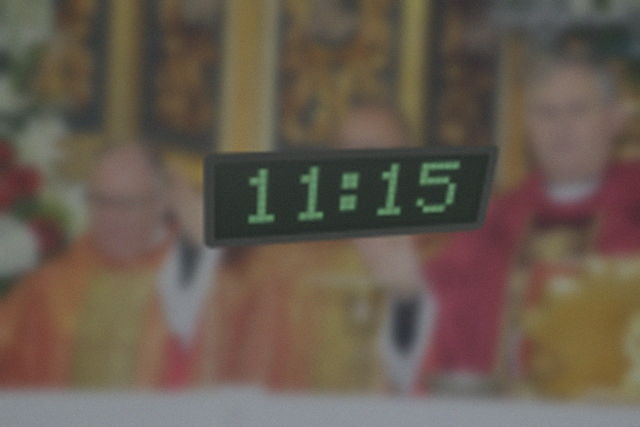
h=11 m=15
